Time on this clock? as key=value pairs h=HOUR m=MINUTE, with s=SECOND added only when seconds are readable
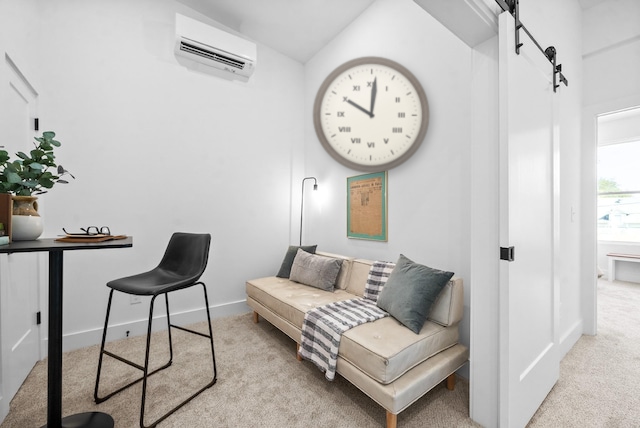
h=10 m=1
